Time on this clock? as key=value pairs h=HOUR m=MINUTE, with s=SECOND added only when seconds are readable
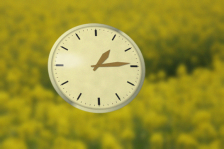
h=1 m=14
